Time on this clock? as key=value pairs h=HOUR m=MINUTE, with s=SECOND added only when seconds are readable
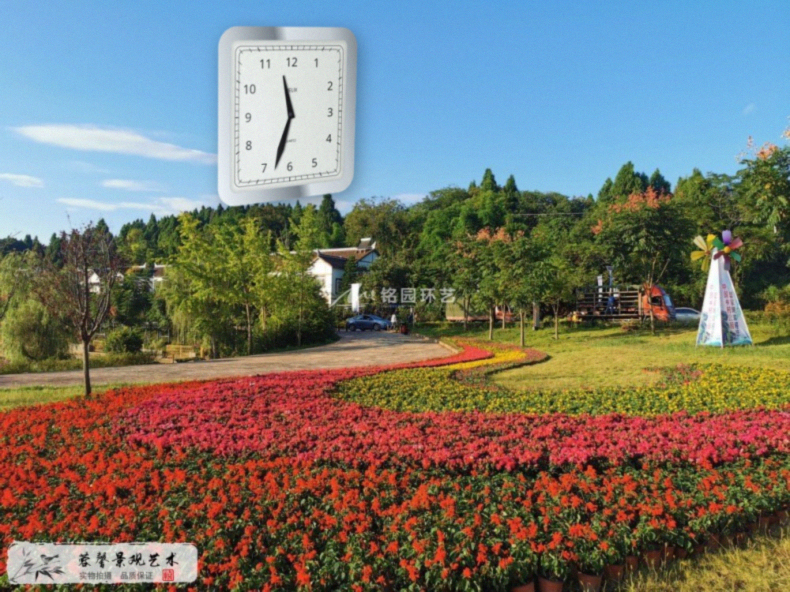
h=11 m=33
